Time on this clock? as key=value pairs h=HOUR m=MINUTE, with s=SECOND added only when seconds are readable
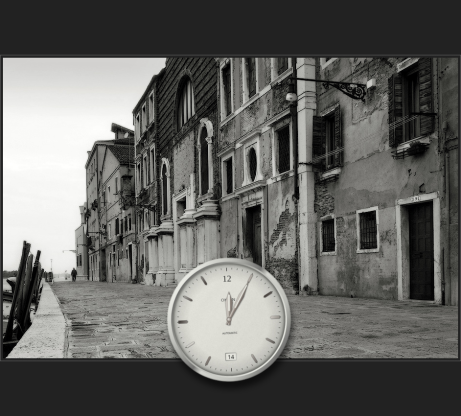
h=12 m=5
